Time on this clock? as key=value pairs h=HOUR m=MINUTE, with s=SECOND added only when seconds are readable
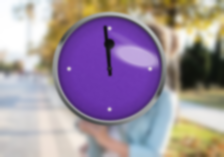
h=11 m=59
